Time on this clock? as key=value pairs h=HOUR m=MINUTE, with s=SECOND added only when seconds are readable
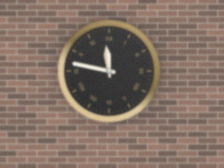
h=11 m=47
